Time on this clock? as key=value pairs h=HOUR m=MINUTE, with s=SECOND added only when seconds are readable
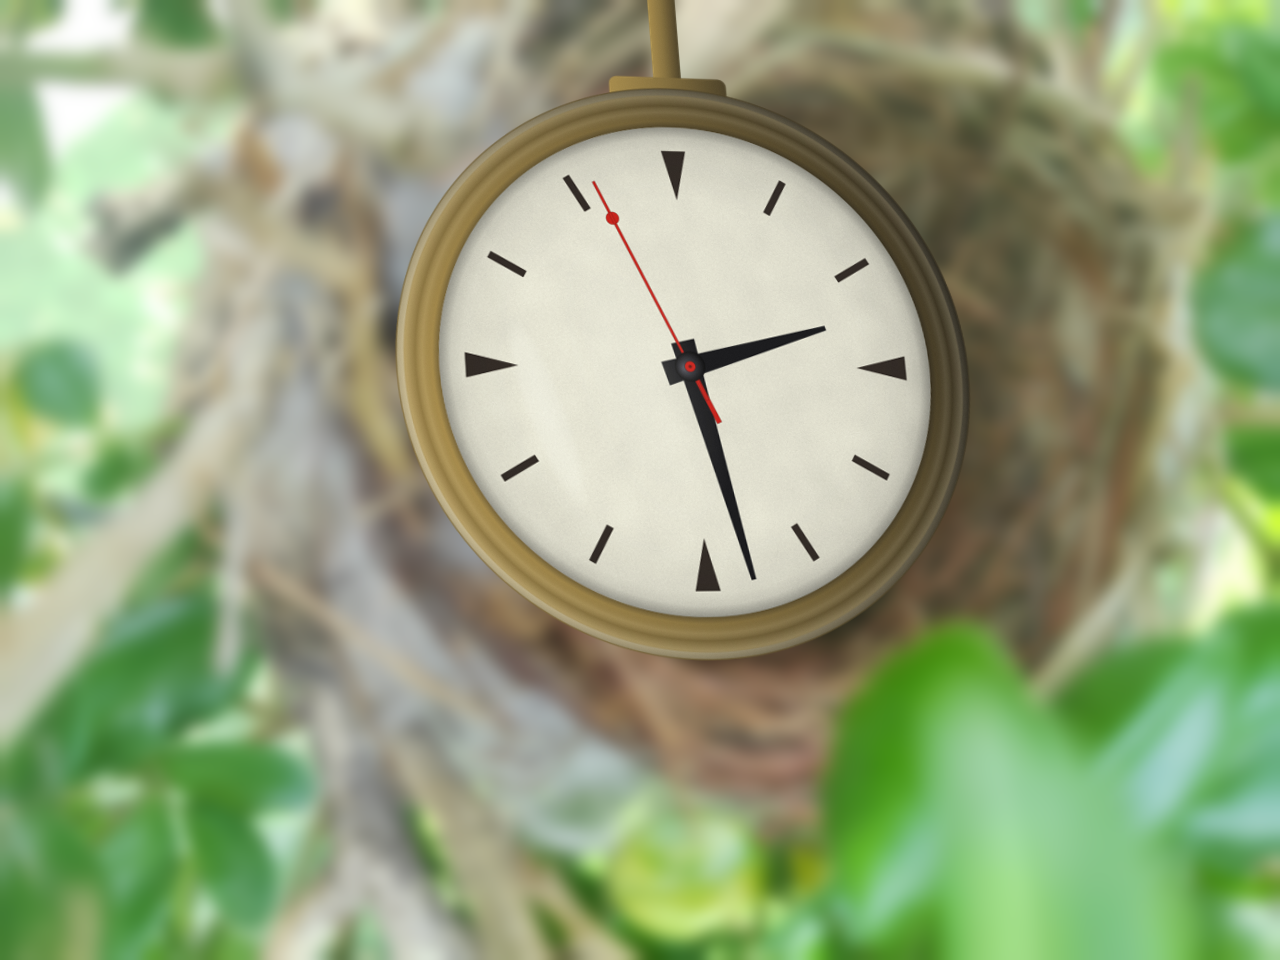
h=2 m=27 s=56
